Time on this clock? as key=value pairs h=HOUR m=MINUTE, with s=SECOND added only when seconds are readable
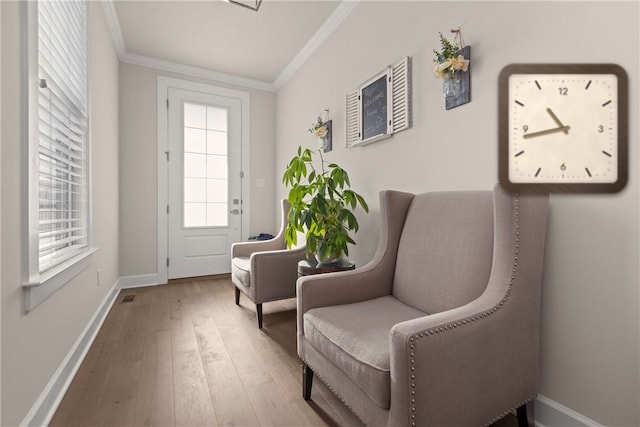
h=10 m=43
